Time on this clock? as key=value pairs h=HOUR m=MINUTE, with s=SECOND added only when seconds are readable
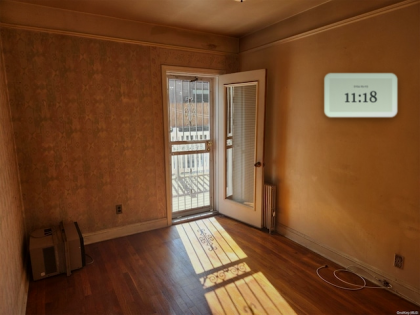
h=11 m=18
